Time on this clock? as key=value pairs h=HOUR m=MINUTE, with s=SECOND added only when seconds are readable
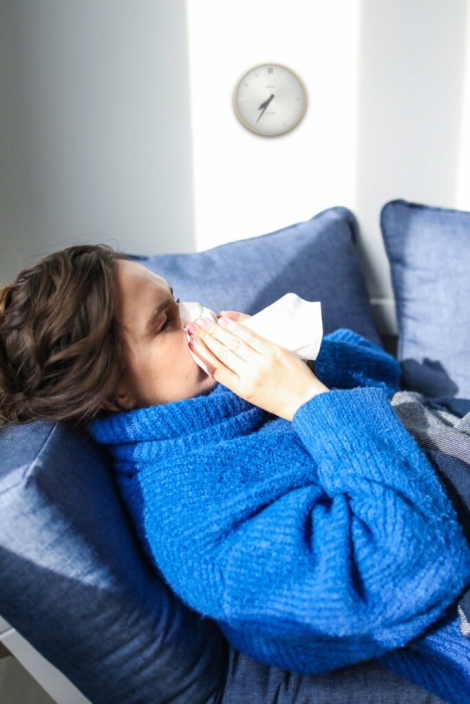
h=7 m=35
